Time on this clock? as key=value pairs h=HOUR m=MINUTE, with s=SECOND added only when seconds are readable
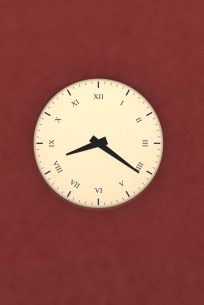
h=8 m=21
